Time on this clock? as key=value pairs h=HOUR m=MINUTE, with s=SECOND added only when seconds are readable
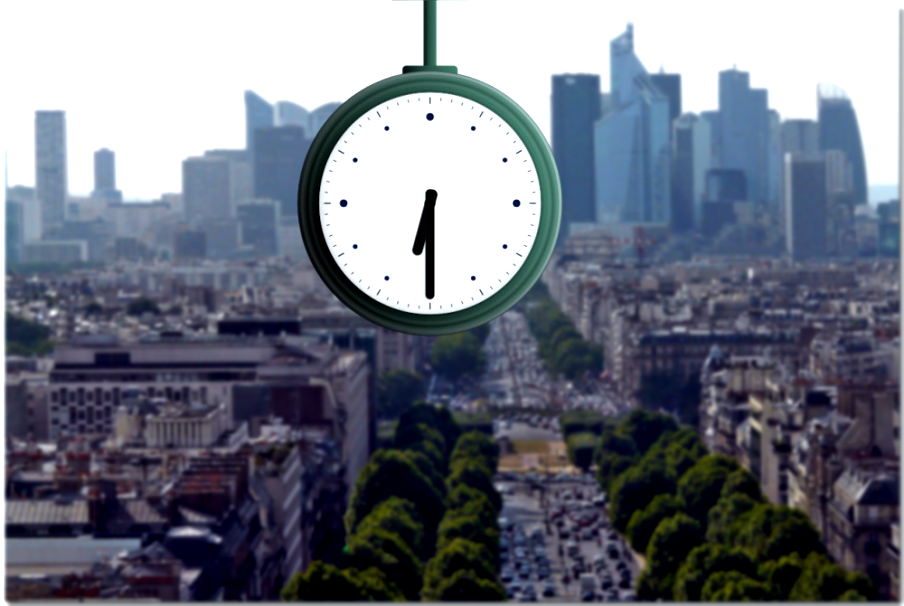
h=6 m=30
